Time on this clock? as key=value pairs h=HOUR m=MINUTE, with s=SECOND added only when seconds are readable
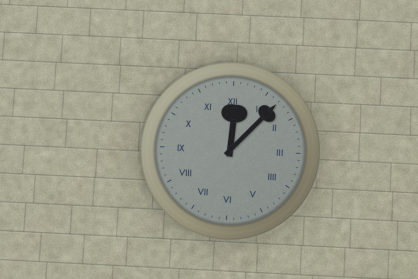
h=12 m=7
